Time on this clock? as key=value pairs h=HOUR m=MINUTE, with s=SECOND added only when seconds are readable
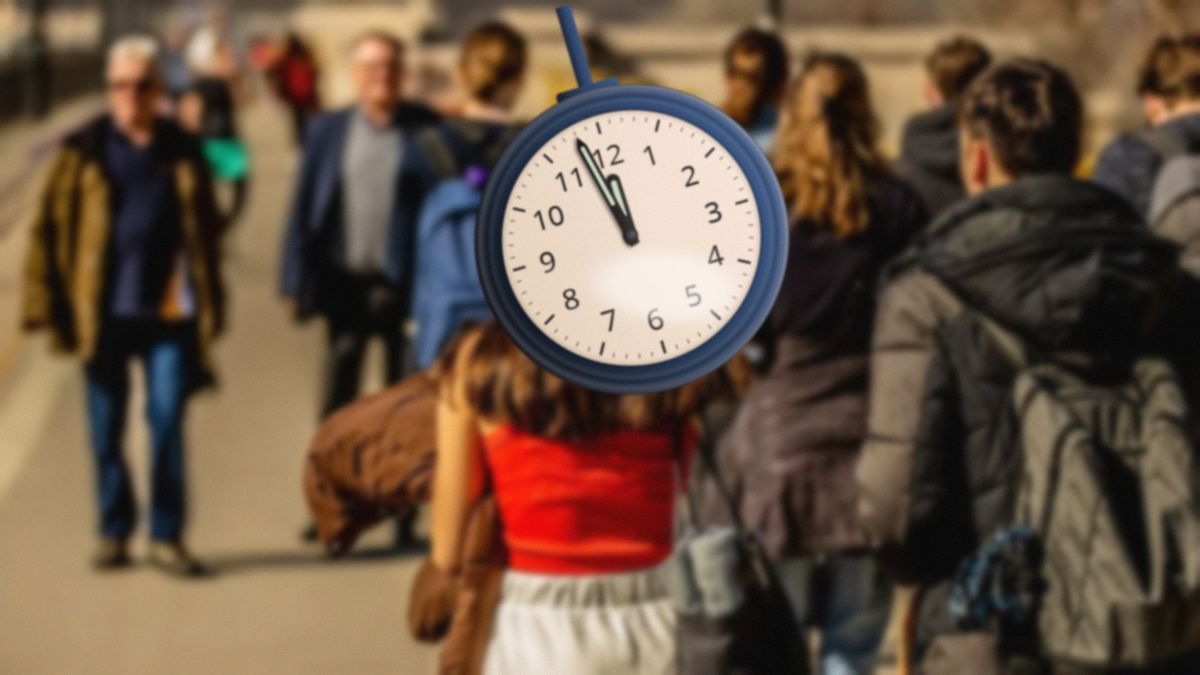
h=11 m=58
